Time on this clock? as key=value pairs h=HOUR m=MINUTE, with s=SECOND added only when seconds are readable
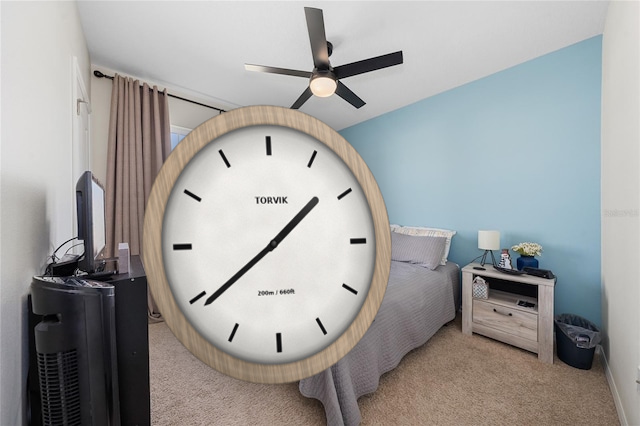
h=1 m=39
